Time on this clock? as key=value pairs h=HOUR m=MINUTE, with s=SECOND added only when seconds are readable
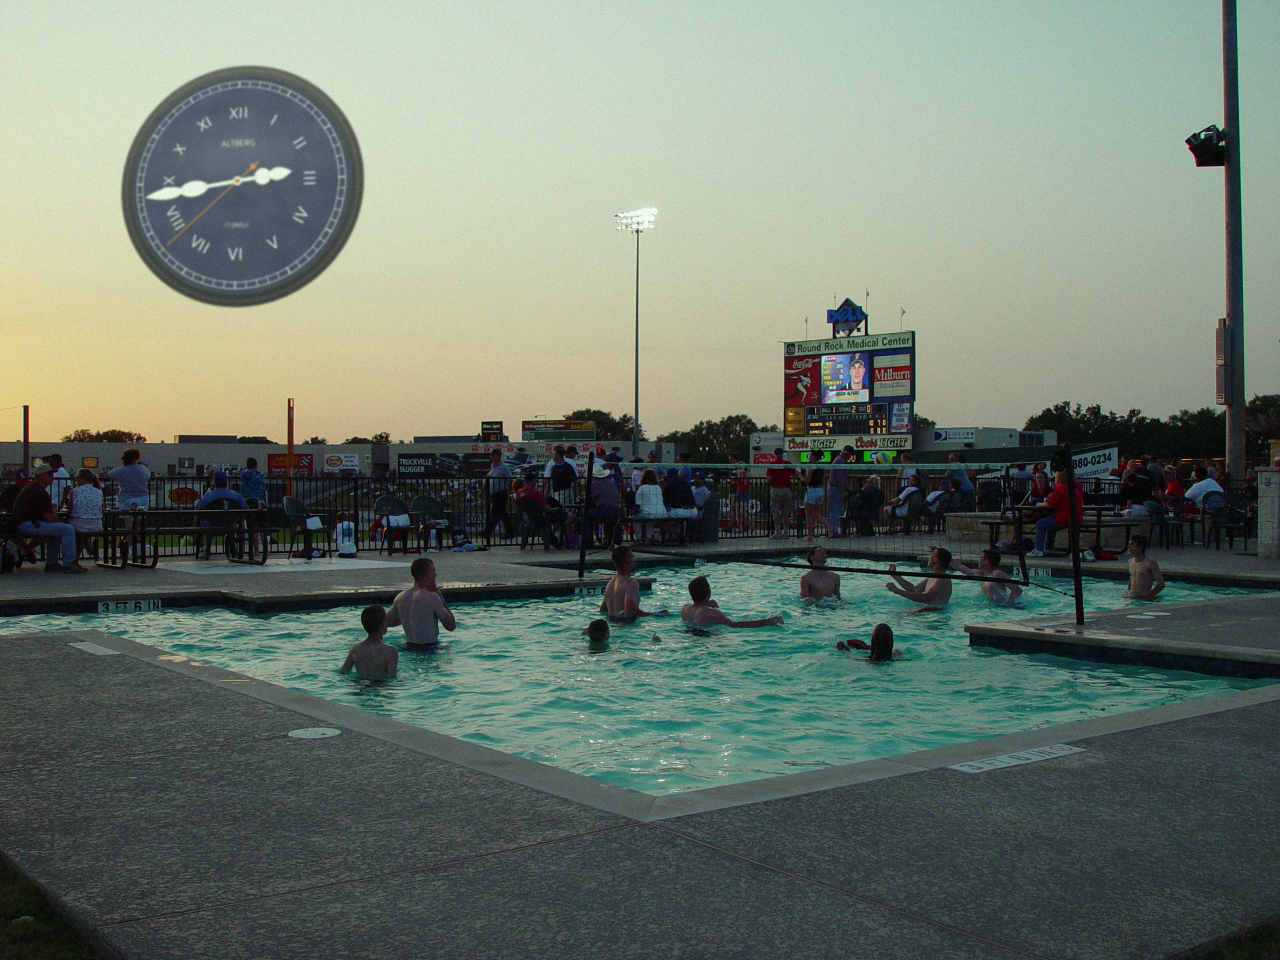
h=2 m=43 s=38
